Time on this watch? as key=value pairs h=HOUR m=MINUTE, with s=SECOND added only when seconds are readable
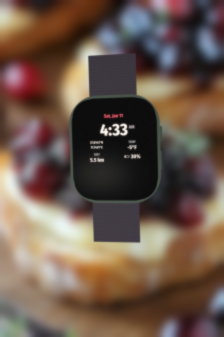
h=4 m=33
